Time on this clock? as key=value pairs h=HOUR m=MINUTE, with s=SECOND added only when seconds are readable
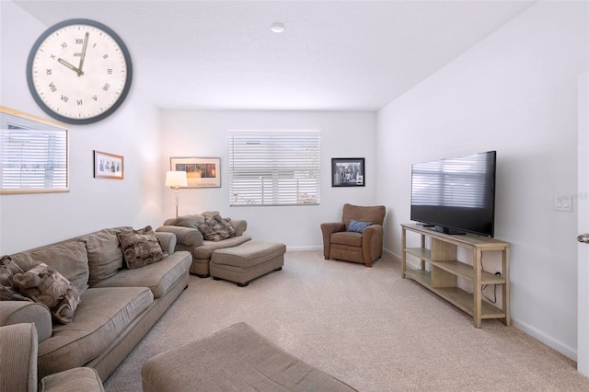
h=10 m=2
